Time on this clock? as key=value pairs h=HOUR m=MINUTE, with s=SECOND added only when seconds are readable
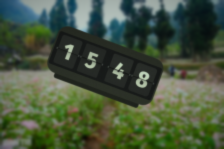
h=15 m=48
